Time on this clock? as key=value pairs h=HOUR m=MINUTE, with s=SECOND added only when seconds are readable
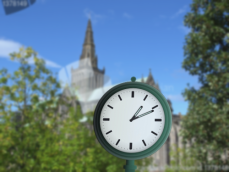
h=1 m=11
